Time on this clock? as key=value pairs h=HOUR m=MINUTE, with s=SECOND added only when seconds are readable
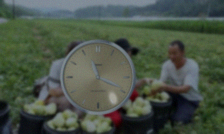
h=11 m=19
